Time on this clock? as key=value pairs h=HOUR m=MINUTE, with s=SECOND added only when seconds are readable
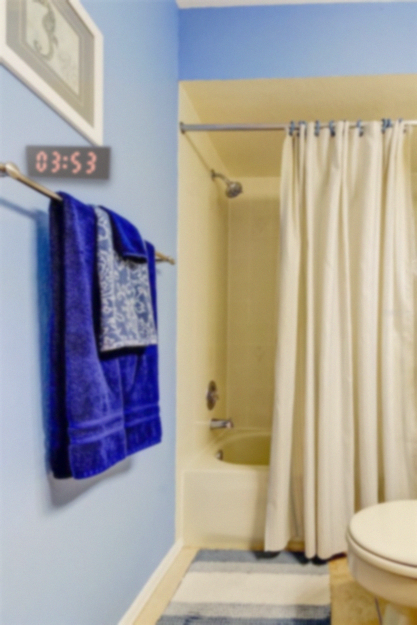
h=3 m=53
